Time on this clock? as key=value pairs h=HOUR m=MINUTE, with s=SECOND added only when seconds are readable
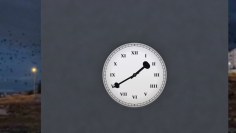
h=1 m=40
